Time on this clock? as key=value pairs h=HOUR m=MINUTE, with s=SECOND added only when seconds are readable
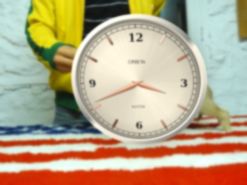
h=3 m=41
